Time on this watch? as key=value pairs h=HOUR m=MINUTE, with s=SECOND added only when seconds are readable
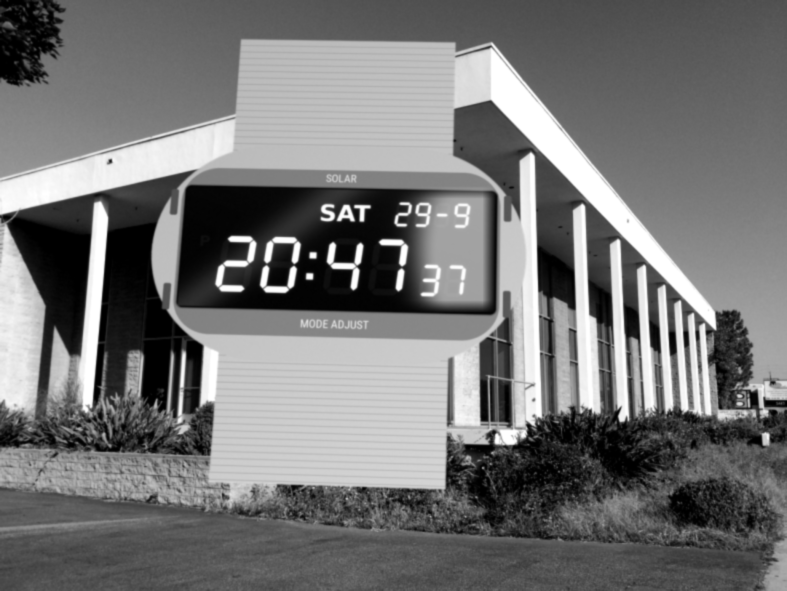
h=20 m=47 s=37
